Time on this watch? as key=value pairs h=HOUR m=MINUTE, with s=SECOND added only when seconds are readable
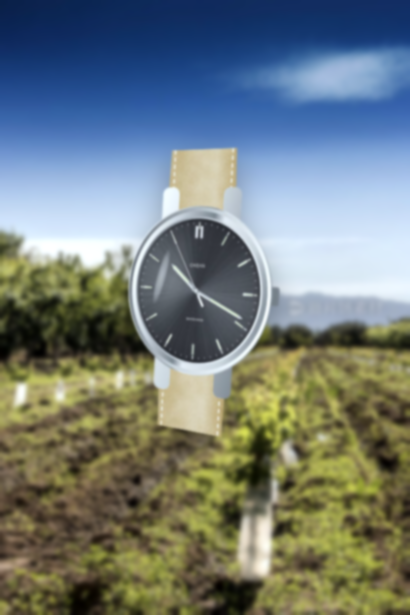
h=10 m=18 s=55
